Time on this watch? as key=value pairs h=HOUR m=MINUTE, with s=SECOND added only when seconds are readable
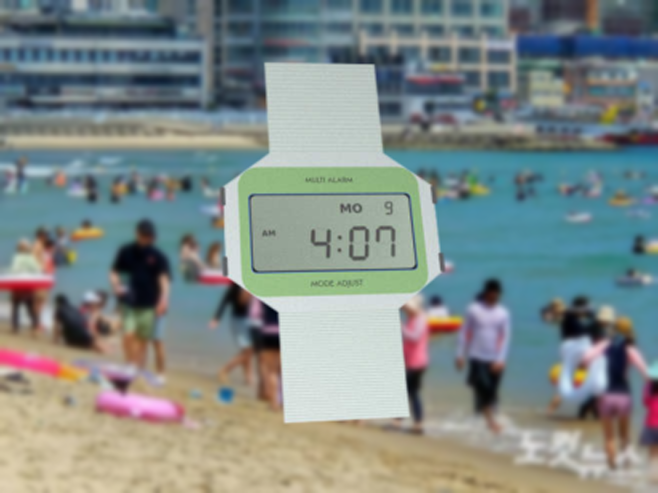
h=4 m=7
